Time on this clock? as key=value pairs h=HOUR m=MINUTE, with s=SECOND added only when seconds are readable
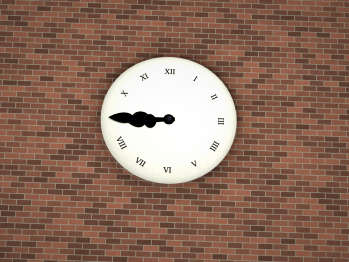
h=8 m=45
